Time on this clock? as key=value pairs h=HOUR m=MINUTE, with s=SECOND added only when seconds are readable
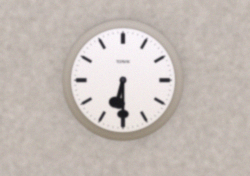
h=6 m=30
